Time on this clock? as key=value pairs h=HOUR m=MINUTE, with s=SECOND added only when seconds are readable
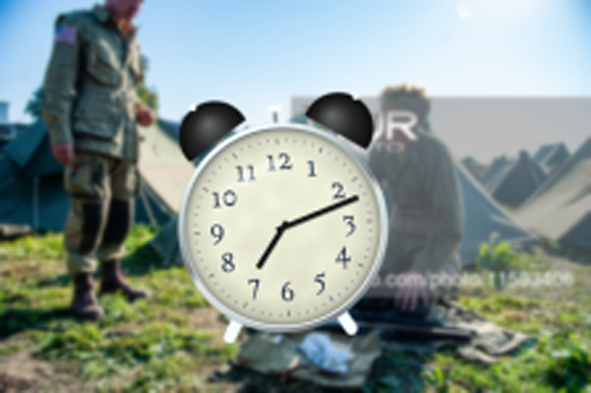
h=7 m=12
